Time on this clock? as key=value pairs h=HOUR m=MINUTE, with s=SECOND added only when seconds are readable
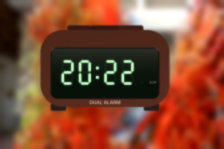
h=20 m=22
